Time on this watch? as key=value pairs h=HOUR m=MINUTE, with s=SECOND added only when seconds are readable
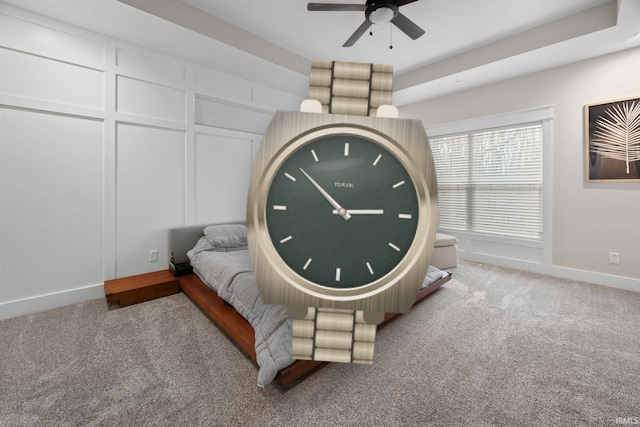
h=2 m=52
